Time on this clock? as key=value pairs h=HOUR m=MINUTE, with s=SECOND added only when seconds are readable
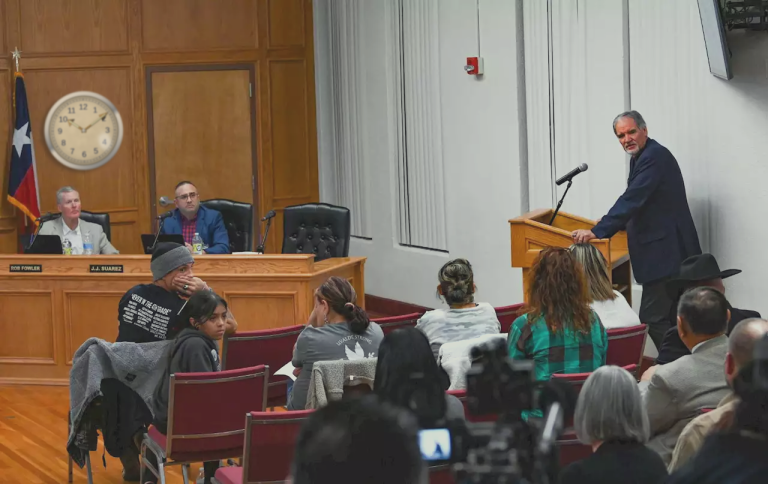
h=10 m=9
